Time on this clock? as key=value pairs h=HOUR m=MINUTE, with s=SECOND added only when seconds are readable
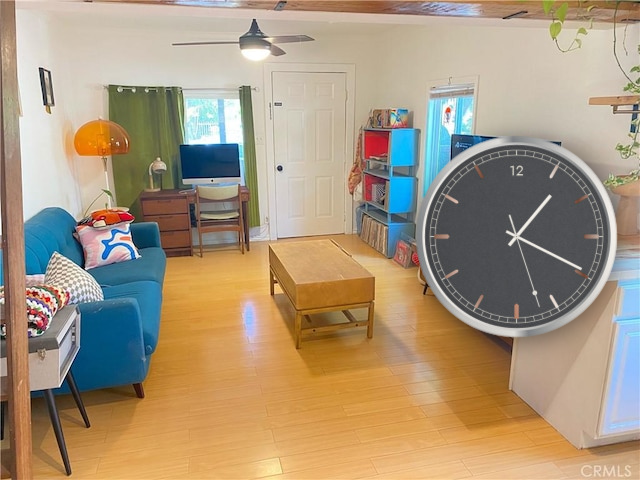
h=1 m=19 s=27
